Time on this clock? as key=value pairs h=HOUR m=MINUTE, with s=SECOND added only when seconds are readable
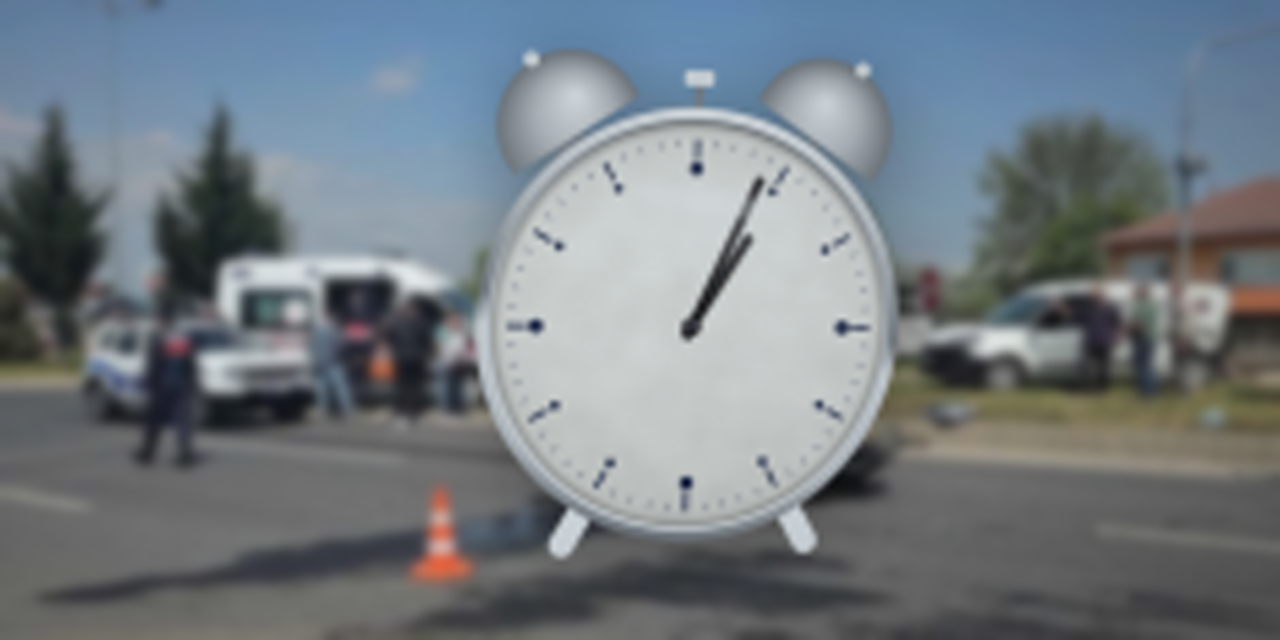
h=1 m=4
